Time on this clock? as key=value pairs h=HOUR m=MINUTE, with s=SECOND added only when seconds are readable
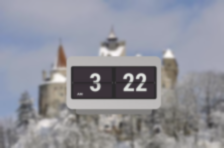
h=3 m=22
